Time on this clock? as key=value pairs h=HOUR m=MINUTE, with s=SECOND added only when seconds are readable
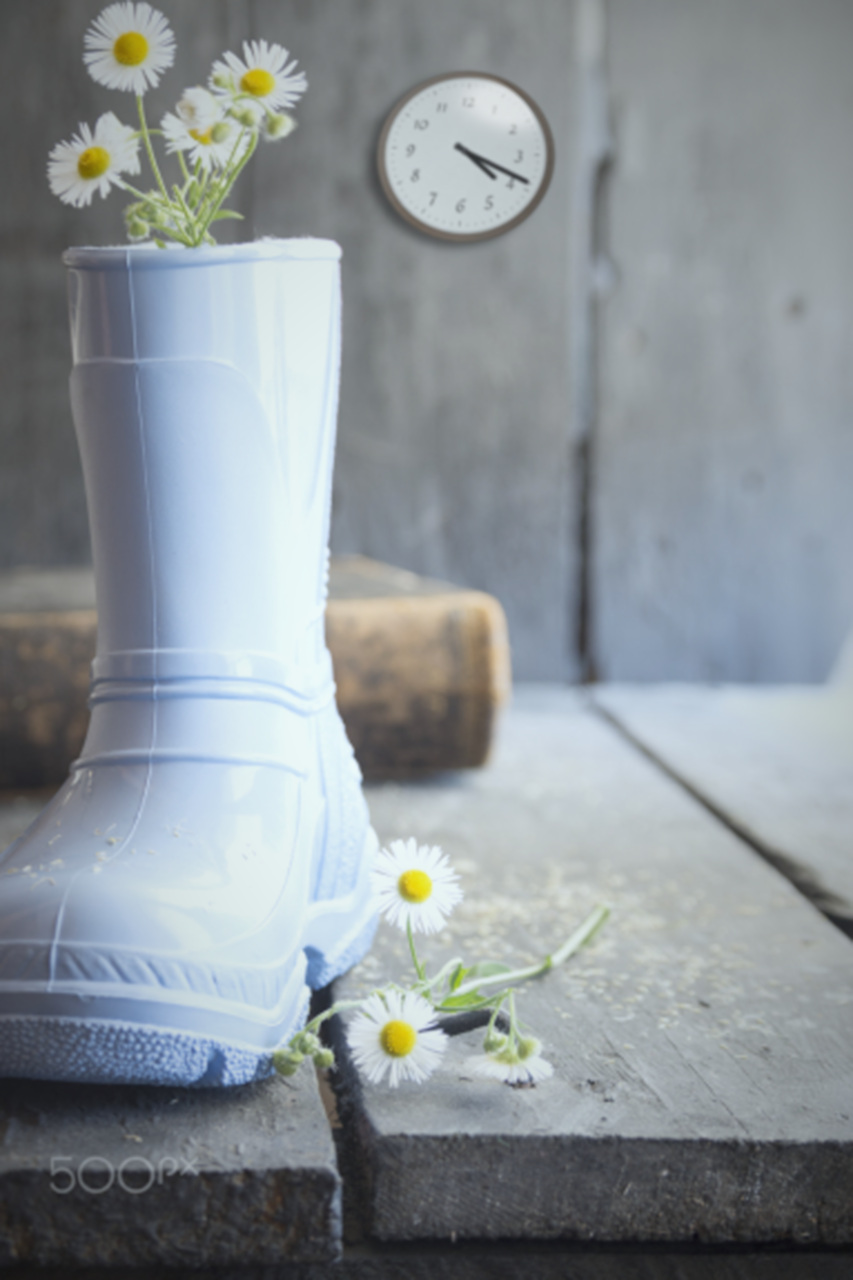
h=4 m=19
